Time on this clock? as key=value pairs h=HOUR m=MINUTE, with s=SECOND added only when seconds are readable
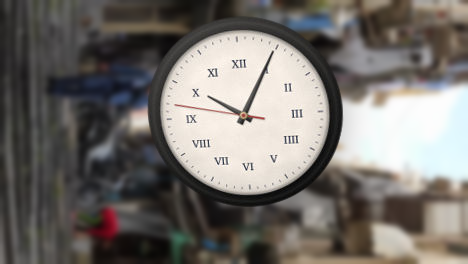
h=10 m=4 s=47
